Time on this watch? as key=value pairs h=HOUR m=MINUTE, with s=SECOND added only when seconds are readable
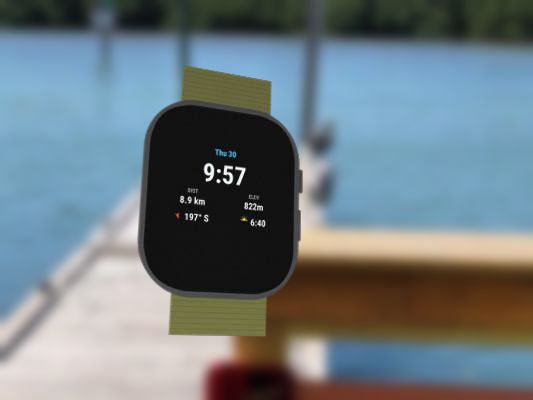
h=9 m=57
